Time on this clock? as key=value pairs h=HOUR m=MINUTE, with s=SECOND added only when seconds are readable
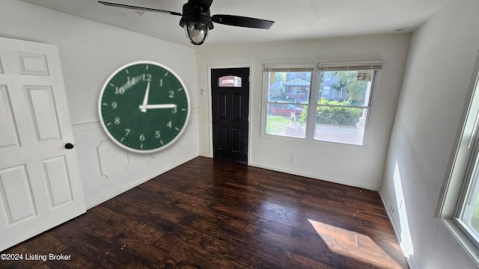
h=12 m=14
